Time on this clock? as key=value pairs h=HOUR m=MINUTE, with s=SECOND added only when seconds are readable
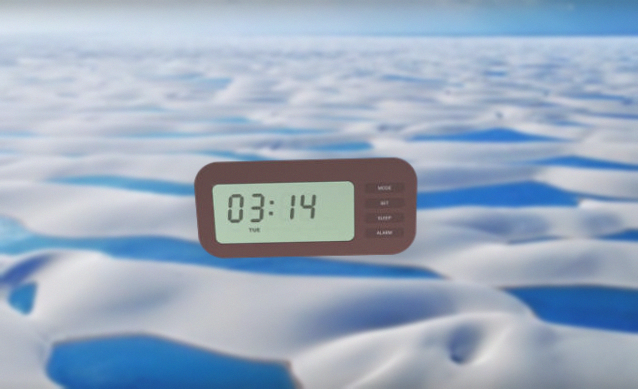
h=3 m=14
